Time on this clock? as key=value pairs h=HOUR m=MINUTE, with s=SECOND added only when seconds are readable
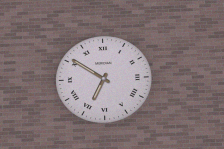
h=6 m=51
